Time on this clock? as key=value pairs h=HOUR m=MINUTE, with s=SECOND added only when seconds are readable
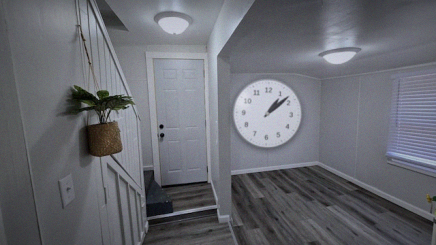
h=1 m=8
